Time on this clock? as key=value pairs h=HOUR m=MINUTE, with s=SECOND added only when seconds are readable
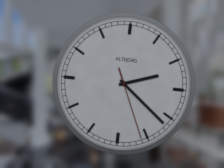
h=2 m=21 s=26
